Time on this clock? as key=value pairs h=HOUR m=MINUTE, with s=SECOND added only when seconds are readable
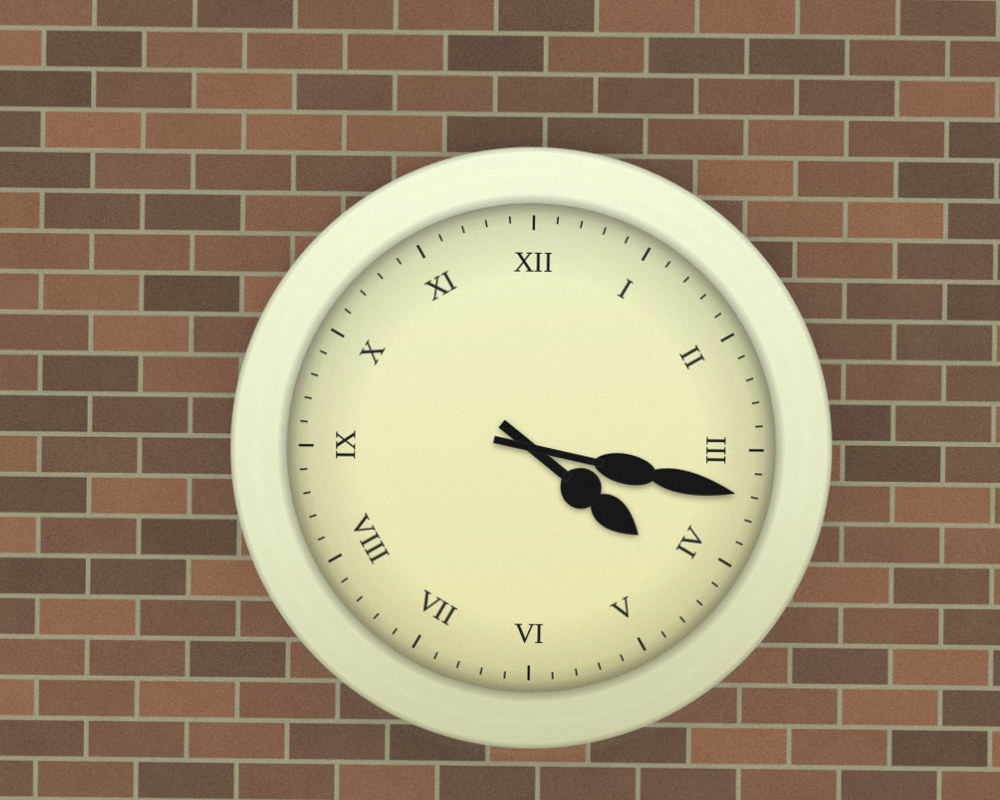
h=4 m=17
